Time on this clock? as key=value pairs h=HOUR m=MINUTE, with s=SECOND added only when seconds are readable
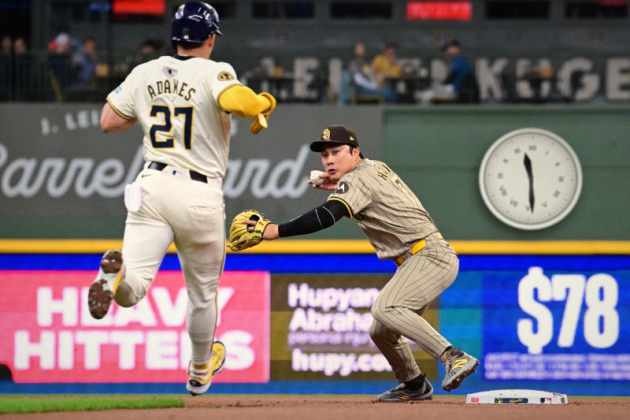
h=11 m=29
